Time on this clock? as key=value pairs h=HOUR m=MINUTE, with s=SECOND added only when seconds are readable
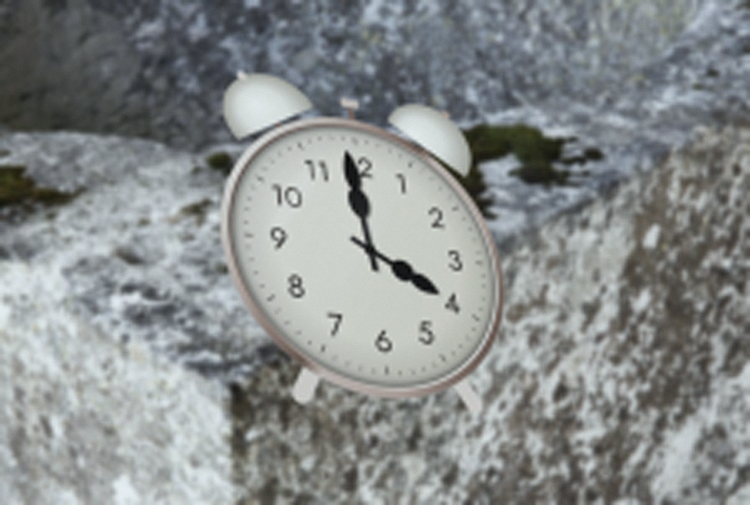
h=3 m=59
